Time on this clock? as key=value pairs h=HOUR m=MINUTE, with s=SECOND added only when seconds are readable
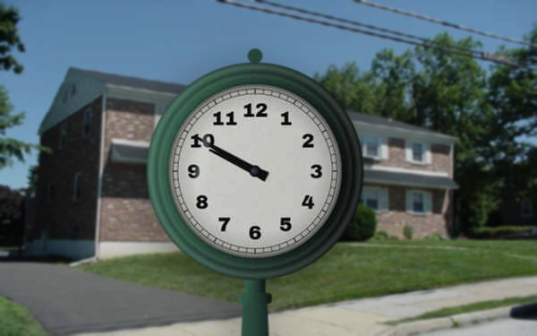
h=9 m=50
